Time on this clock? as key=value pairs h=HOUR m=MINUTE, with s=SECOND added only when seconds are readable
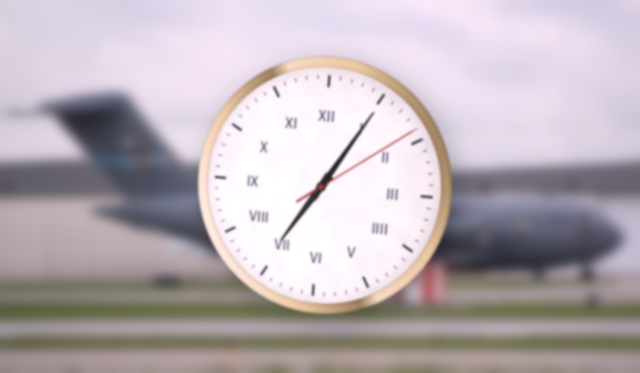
h=7 m=5 s=9
